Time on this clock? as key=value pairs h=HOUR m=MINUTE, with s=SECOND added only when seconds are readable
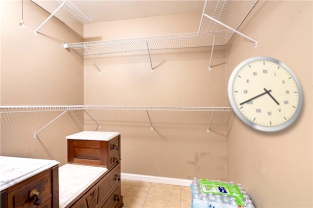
h=4 m=41
